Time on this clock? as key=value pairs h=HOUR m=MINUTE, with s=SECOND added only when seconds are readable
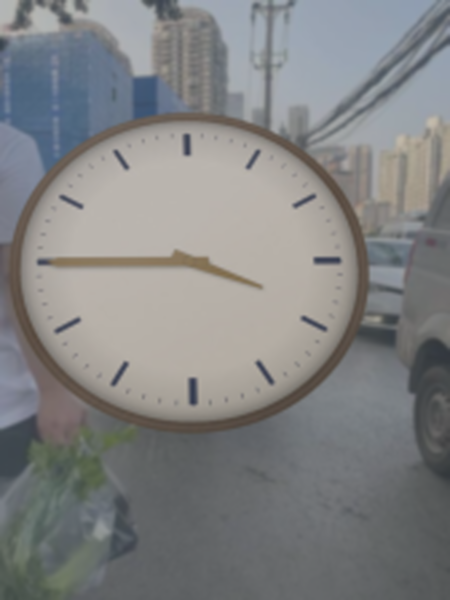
h=3 m=45
